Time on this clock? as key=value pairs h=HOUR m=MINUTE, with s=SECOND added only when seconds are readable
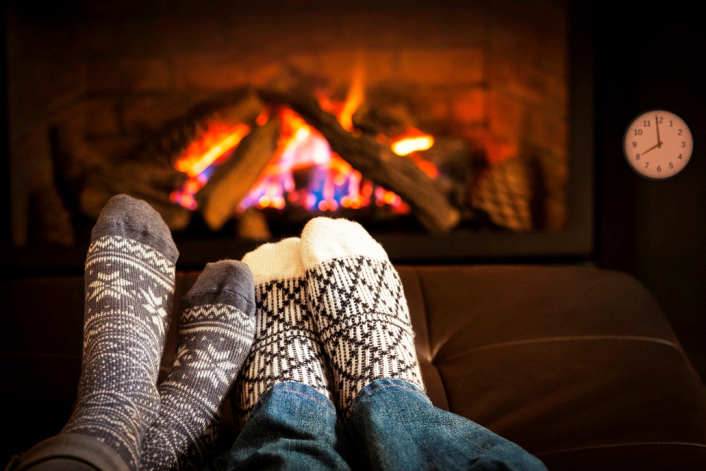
h=7 m=59
